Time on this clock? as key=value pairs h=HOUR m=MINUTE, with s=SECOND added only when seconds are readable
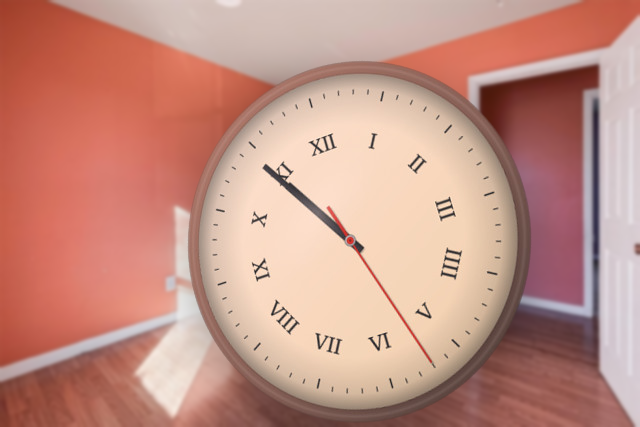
h=10 m=54 s=27
